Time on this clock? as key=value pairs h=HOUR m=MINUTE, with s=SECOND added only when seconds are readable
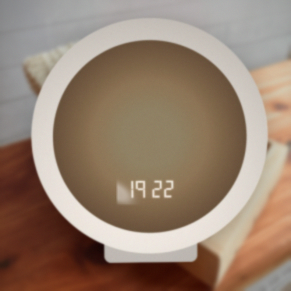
h=19 m=22
